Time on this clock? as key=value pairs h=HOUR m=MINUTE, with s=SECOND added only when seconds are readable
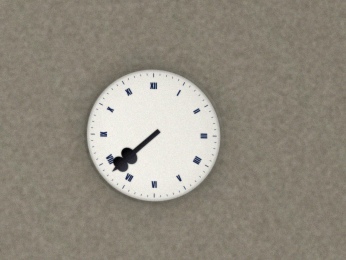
h=7 m=38
